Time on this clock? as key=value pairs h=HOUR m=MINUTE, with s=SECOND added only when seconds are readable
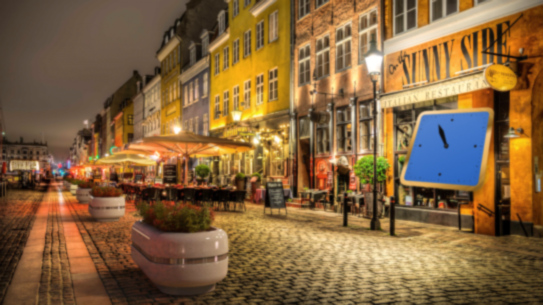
h=10 m=55
